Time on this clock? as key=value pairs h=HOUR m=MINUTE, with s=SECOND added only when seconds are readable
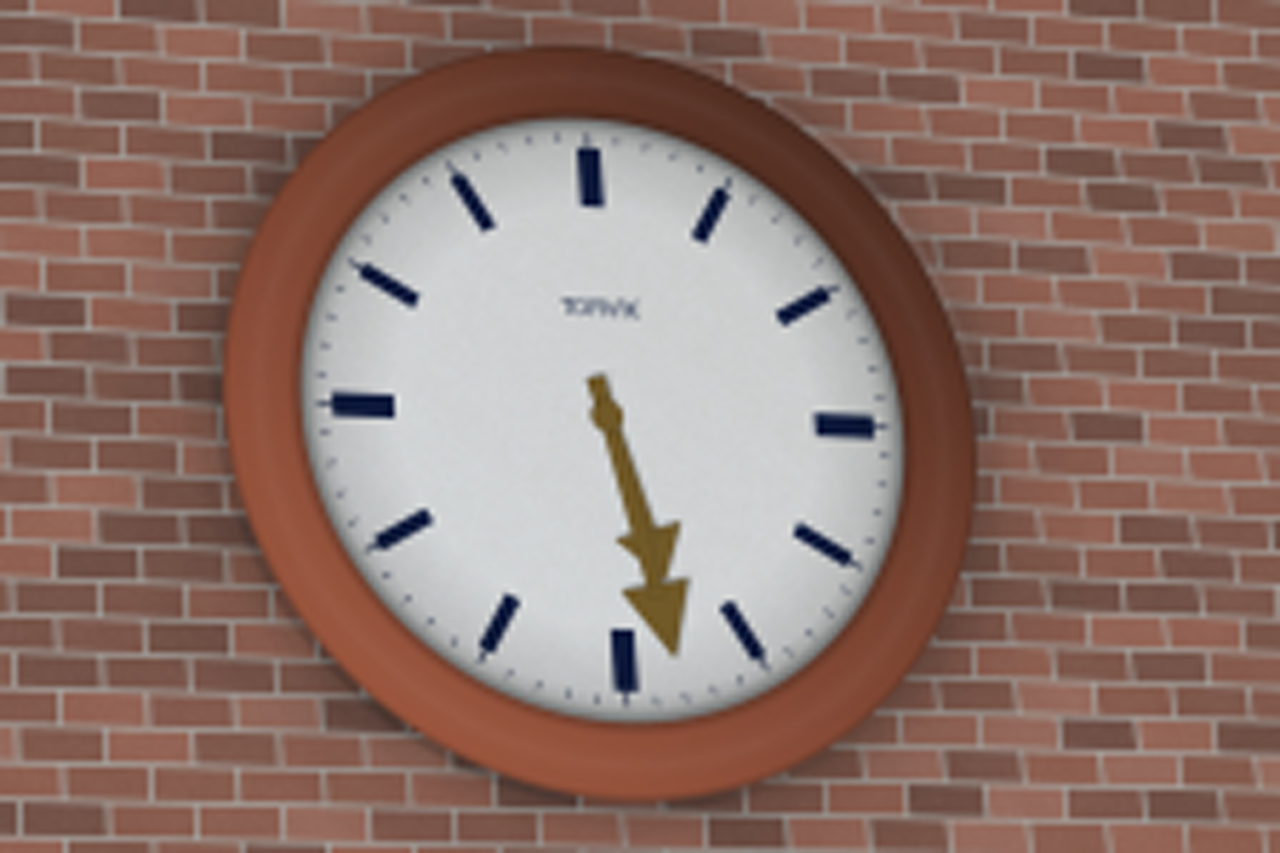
h=5 m=28
